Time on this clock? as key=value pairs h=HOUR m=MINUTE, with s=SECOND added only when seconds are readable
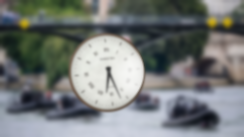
h=6 m=27
